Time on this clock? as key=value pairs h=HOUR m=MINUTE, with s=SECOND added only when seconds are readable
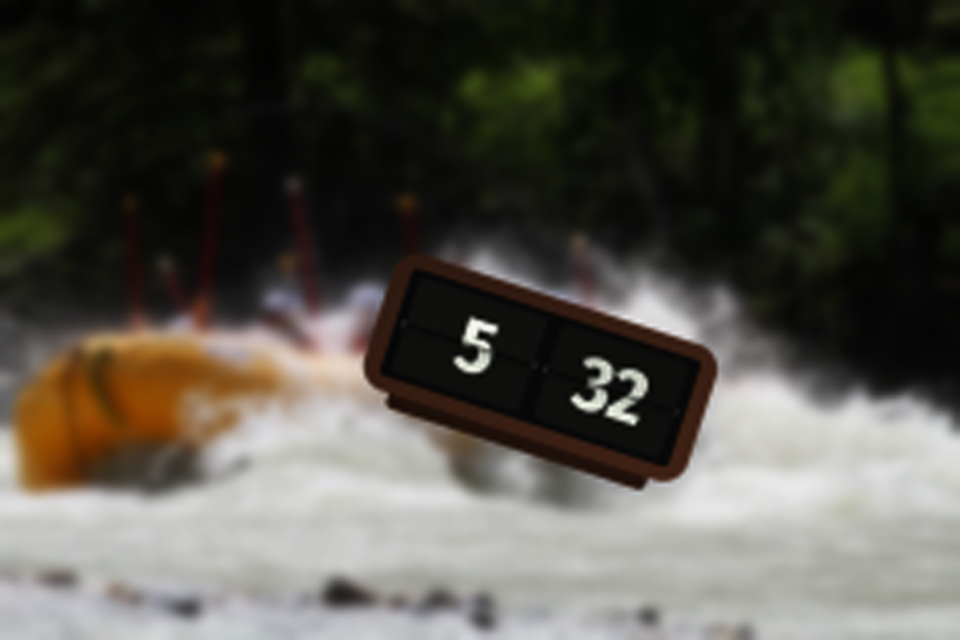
h=5 m=32
